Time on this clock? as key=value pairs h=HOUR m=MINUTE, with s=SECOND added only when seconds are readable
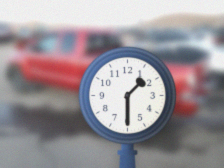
h=1 m=30
